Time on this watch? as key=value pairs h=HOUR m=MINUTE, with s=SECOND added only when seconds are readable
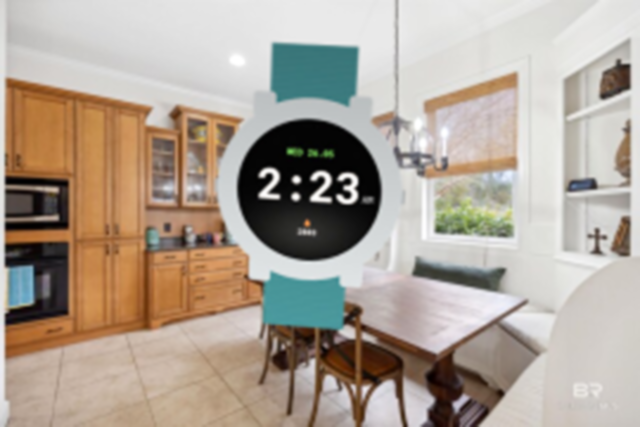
h=2 m=23
